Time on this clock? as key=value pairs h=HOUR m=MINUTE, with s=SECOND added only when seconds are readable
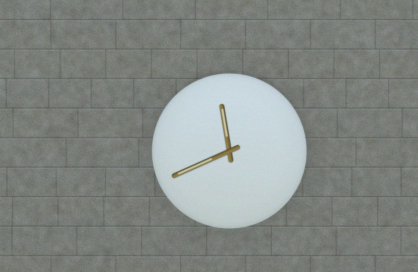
h=11 m=41
